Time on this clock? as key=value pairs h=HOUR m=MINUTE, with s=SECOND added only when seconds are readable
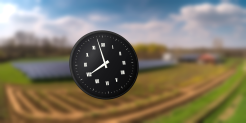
h=7 m=58
